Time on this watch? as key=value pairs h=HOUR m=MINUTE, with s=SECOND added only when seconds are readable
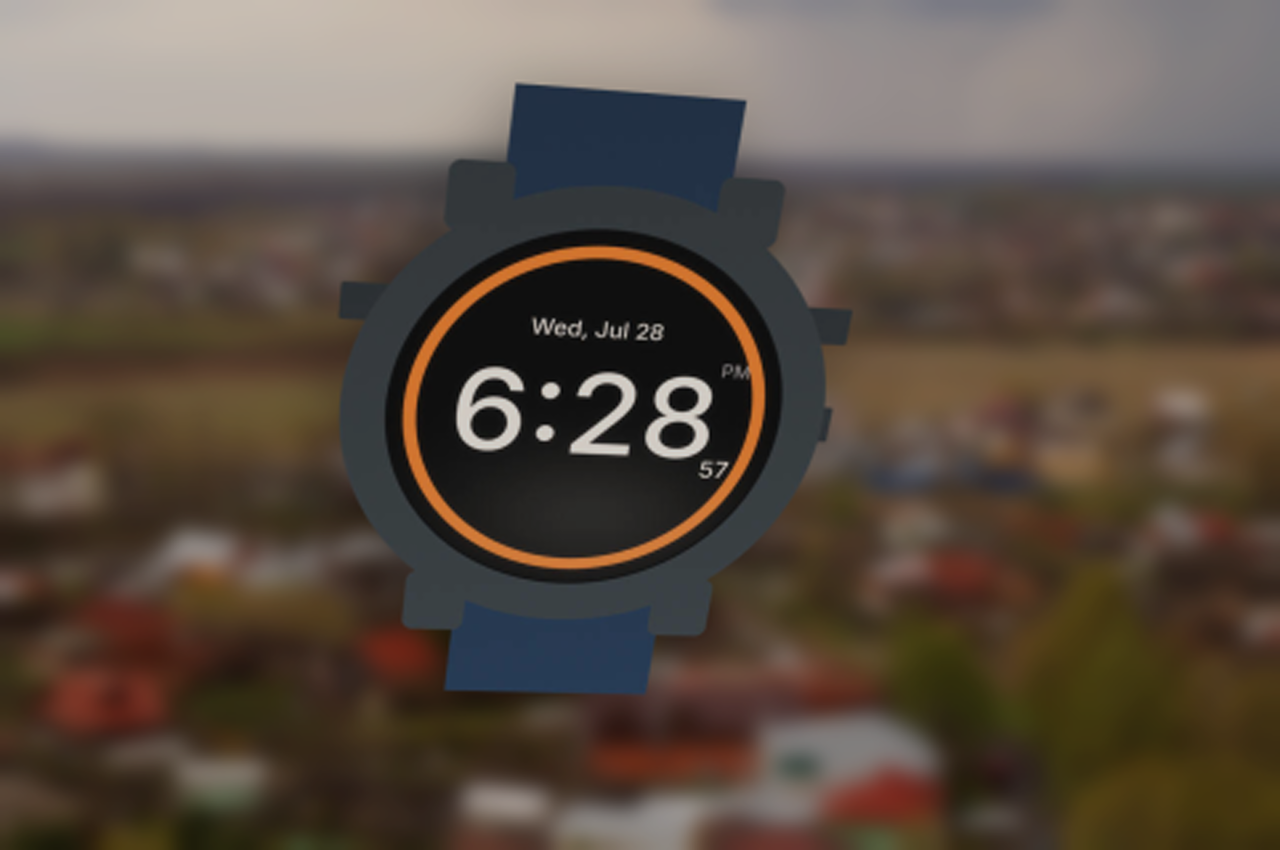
h=6 m=28 s=57
